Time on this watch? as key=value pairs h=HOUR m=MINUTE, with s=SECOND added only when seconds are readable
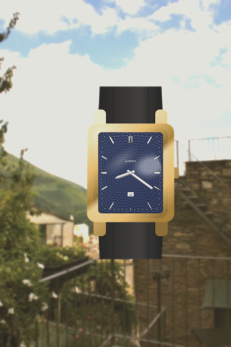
h=8 m=21
